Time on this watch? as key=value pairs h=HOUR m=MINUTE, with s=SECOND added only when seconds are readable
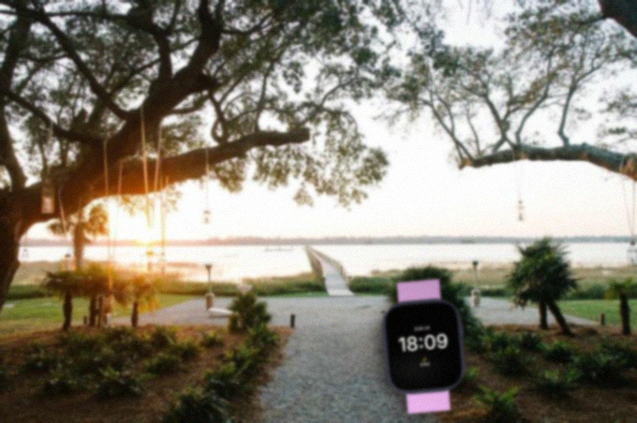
h=18 m=9
